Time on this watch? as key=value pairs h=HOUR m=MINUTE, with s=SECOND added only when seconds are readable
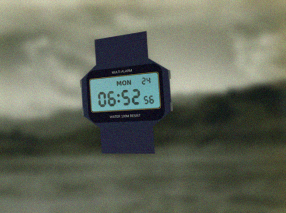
h=6 m=52 s=56
